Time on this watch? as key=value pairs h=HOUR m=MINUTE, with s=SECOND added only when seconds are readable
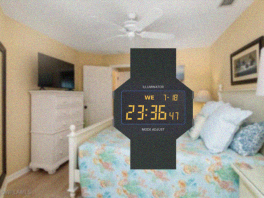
h=23 m=36 s=47
